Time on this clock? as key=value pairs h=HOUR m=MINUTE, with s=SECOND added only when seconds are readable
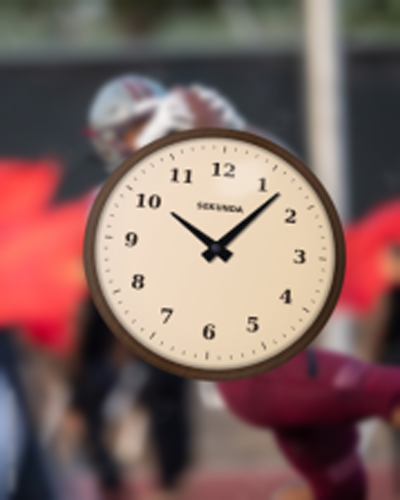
h=10 m=7
